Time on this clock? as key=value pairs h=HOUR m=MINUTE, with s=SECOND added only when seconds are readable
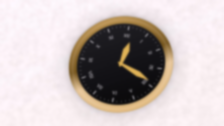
h=12 m=19
